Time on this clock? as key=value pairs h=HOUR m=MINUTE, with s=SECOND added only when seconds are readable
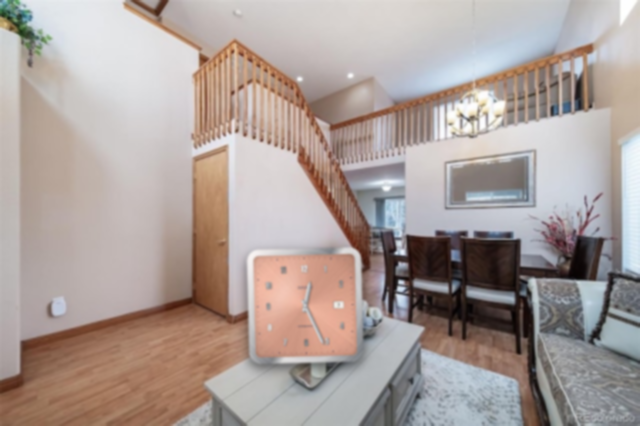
h=12 m=26
